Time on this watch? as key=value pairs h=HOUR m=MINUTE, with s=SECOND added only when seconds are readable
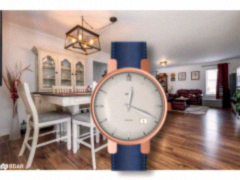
h=12 m=19
